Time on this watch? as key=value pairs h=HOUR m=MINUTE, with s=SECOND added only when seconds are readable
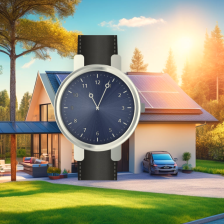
h=11 m=4
